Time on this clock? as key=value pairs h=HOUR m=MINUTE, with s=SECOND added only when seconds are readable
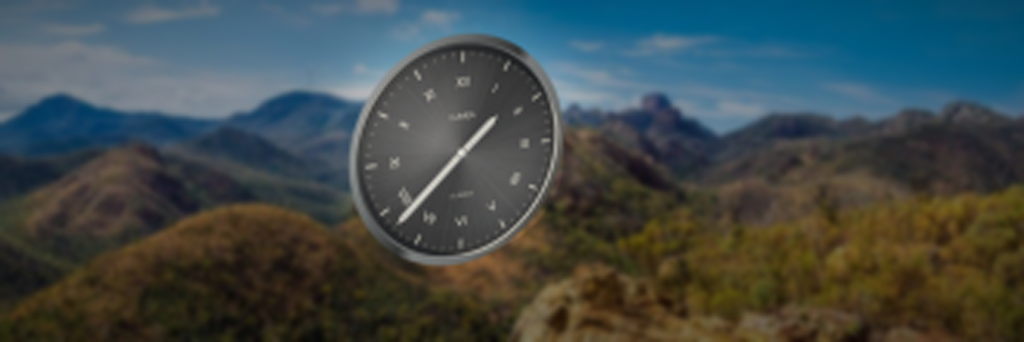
h=1 m=38
